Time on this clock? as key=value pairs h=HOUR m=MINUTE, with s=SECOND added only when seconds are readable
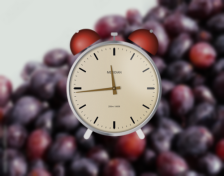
h=11 m=44
